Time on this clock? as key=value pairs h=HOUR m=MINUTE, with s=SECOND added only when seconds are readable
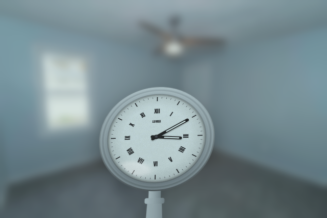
h=3 m=10
